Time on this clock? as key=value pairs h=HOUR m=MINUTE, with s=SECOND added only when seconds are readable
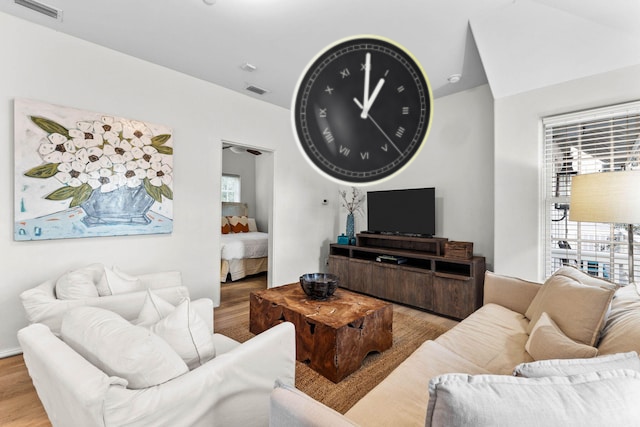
h=1 m=0 s=23
